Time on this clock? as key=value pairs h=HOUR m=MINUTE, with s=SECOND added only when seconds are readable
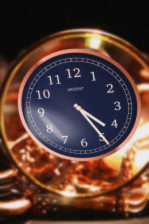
h=4 m=25
